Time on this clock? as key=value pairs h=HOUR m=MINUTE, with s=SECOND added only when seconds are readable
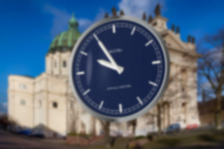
h=9 m=55
